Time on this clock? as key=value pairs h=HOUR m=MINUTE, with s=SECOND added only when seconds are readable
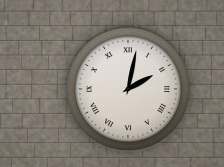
h=2 m=2
